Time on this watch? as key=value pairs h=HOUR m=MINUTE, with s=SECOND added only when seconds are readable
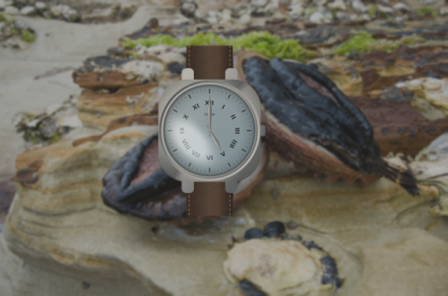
h=5 m=0
